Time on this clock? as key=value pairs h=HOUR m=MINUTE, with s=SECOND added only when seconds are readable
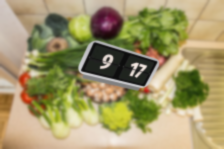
h=9 m=17
